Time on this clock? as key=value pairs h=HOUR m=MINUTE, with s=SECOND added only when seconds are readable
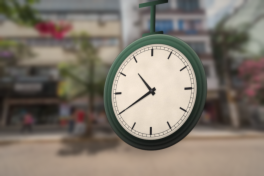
h=10 m=40
